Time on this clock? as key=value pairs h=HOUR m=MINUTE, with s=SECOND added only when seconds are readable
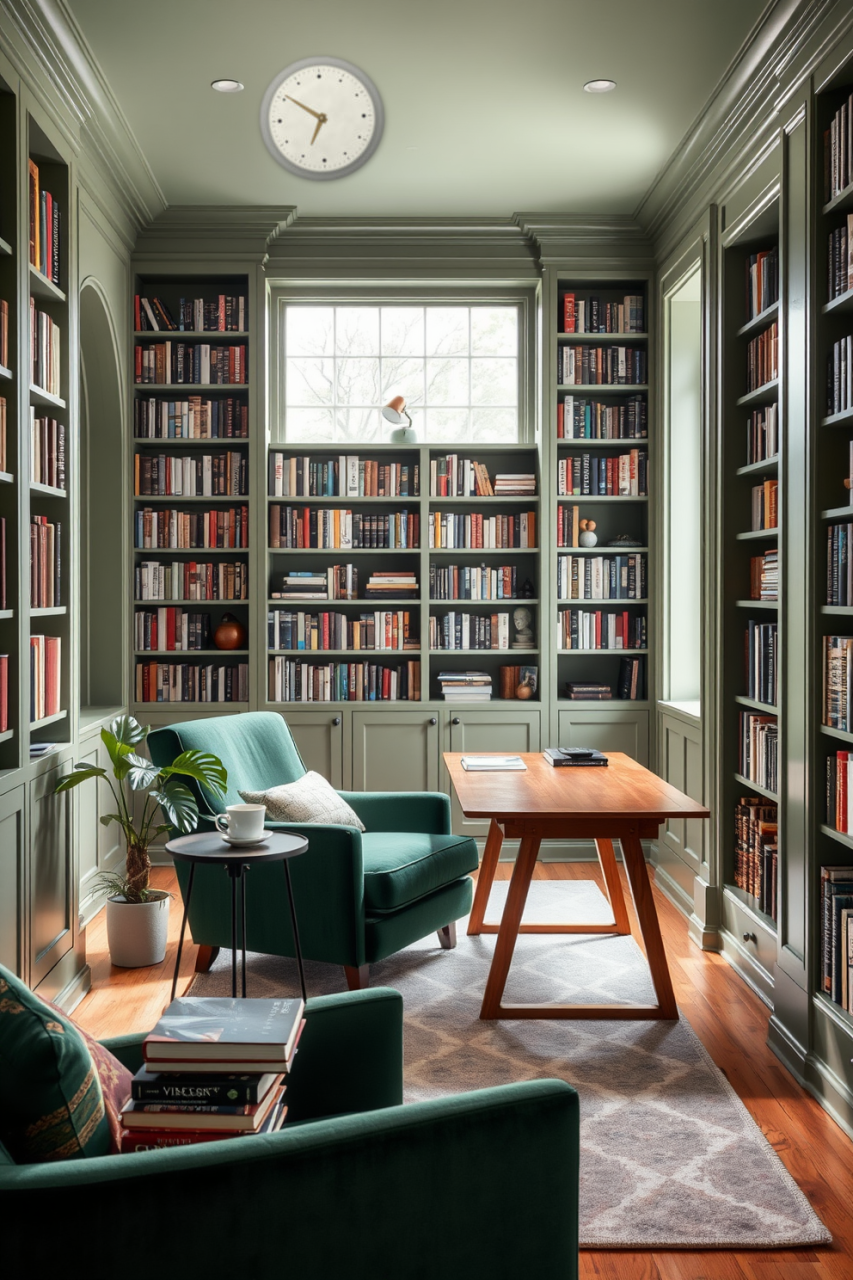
h=6 m=51
